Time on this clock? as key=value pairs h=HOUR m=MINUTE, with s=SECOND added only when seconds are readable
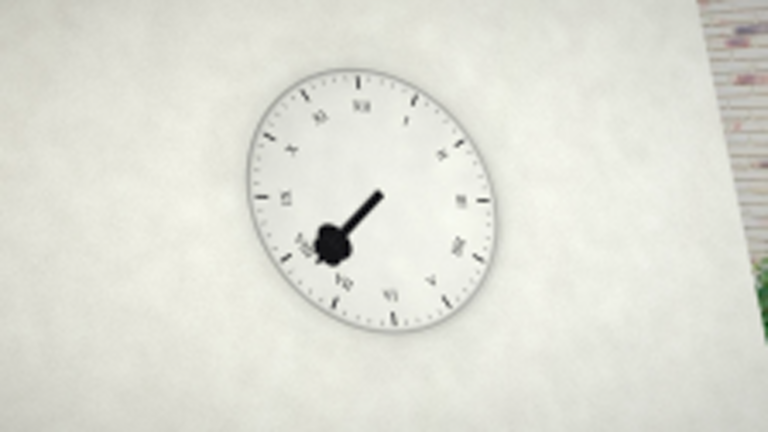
h=7 m=38
